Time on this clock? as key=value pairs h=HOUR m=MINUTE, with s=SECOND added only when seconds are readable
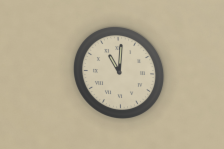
h=11 m=1
